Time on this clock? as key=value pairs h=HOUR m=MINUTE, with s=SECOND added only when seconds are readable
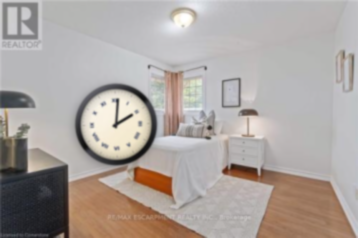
h=2 m=1
